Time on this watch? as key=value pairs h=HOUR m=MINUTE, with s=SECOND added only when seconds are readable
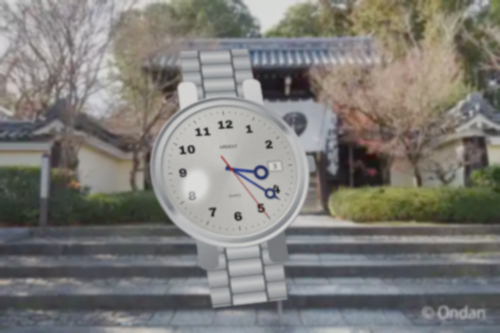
h=3 m=21 s=25
